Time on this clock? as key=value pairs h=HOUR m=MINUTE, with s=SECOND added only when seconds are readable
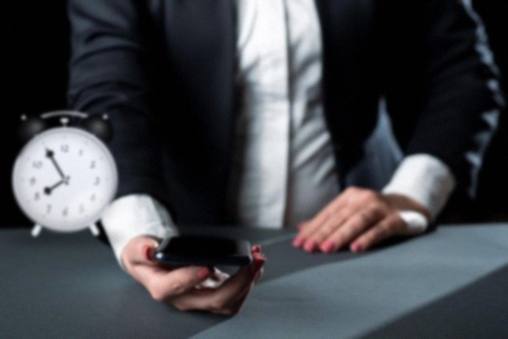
h=7 m=55
